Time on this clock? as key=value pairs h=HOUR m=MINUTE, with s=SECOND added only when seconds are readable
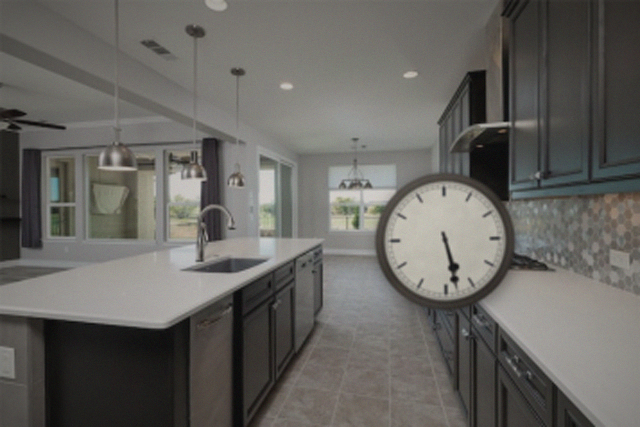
h=5 m=28
